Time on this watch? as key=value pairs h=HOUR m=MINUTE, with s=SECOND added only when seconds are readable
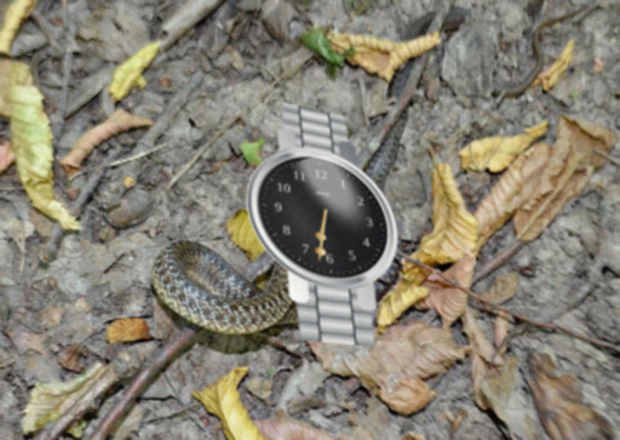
h=6 m=32
